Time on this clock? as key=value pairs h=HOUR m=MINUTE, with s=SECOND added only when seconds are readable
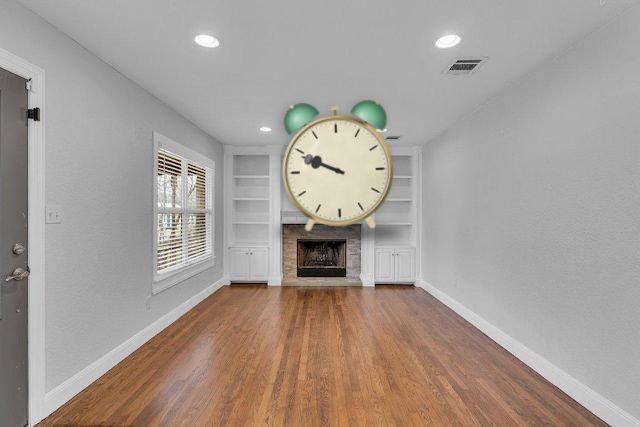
h=9 m=49
